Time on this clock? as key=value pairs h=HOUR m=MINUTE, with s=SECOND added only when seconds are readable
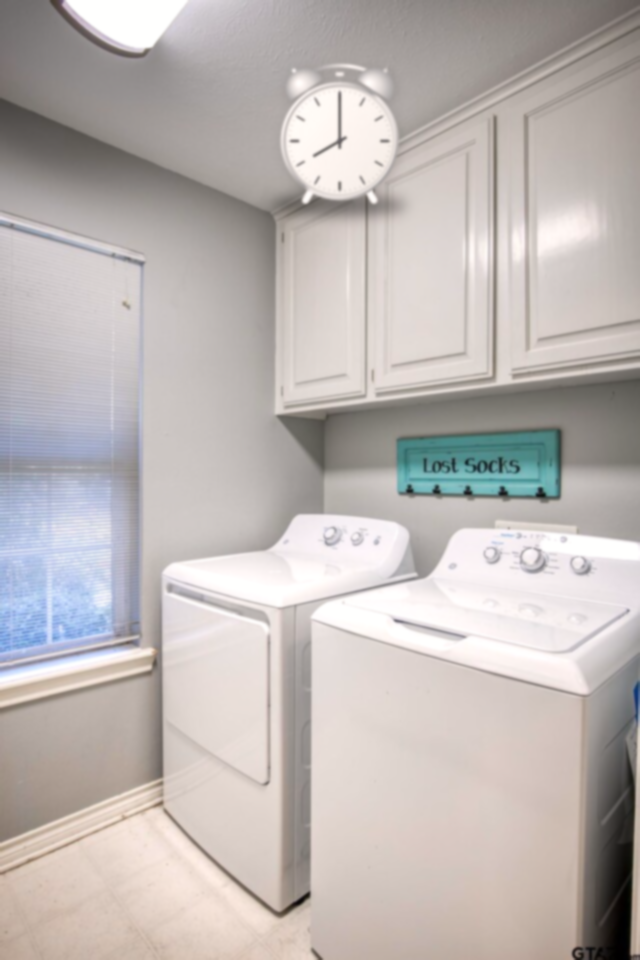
h=8 m=0
